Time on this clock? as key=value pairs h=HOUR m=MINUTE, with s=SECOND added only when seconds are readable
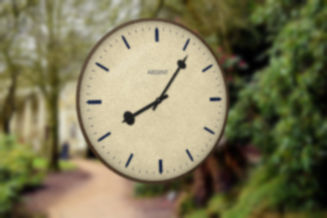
h=8 m=6
